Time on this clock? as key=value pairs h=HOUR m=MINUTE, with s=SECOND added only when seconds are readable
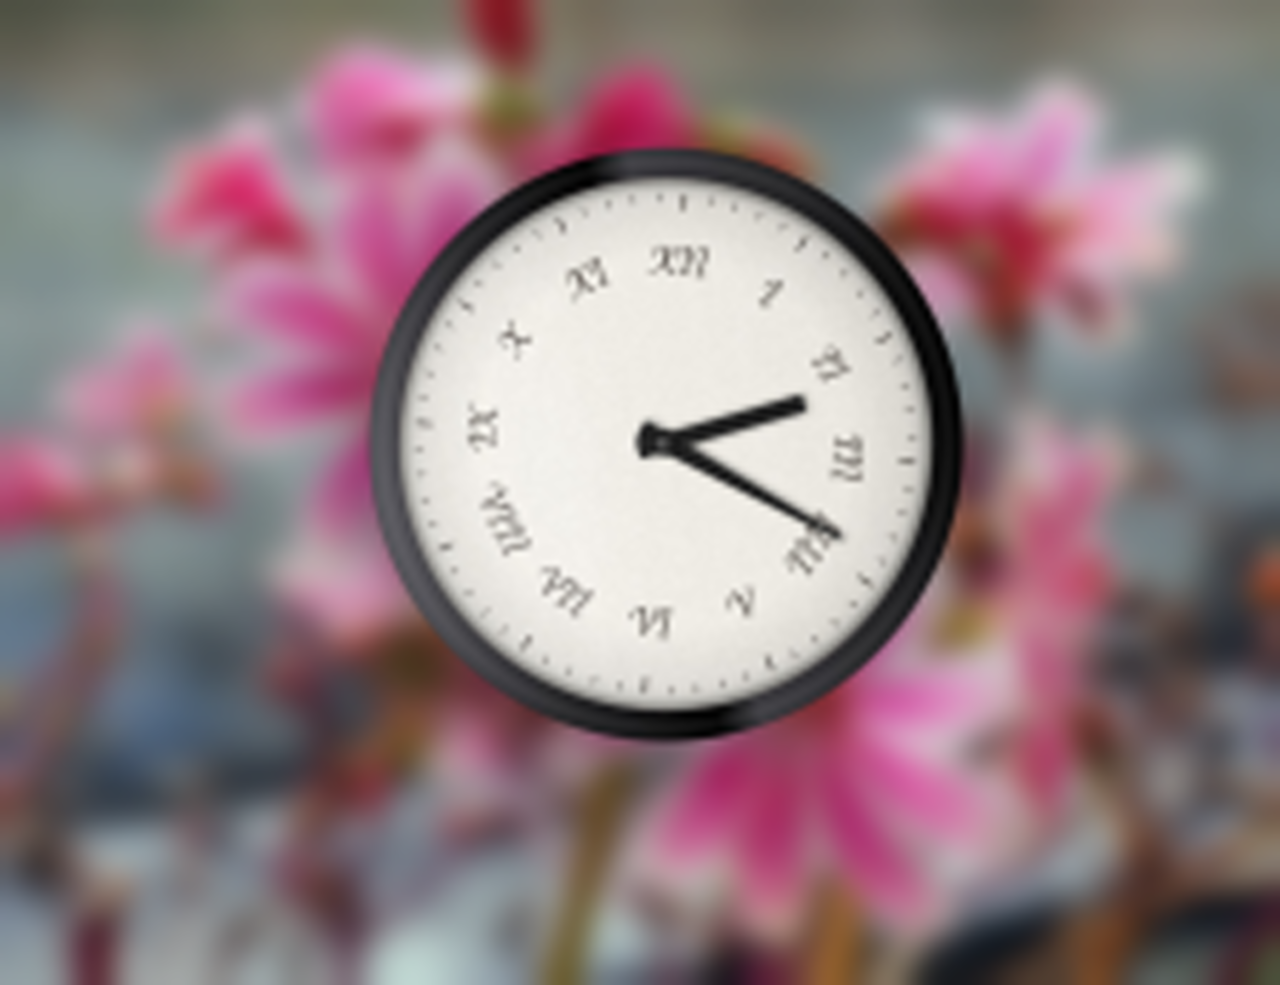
h=2 m=19
